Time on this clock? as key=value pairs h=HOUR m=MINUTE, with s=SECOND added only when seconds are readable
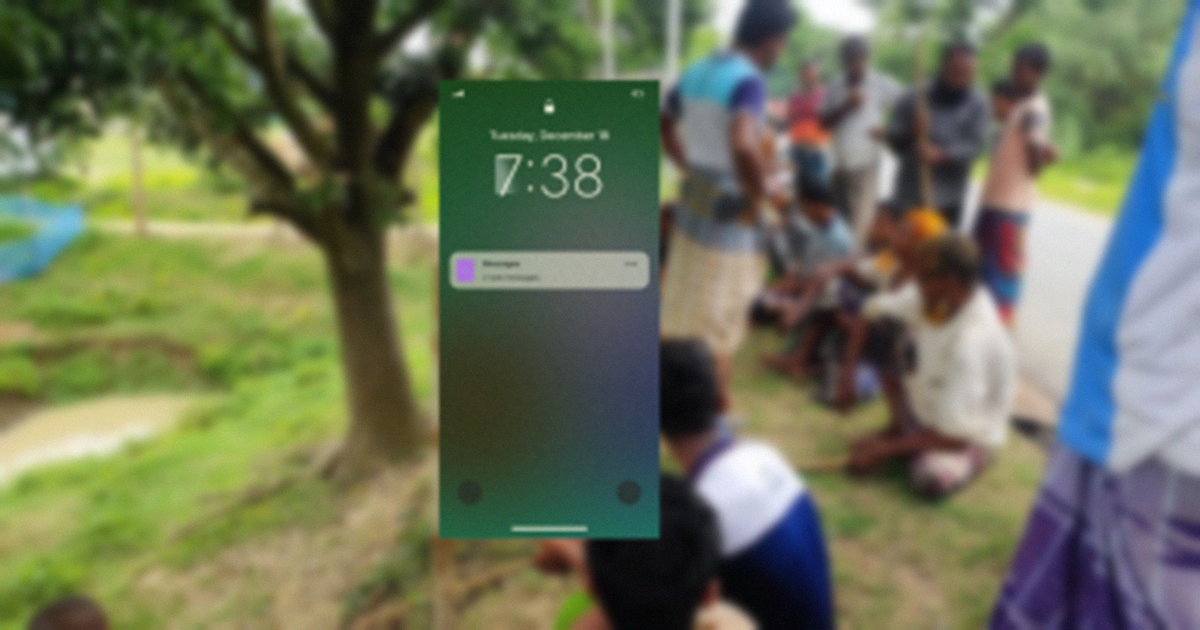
h=7 m=38
